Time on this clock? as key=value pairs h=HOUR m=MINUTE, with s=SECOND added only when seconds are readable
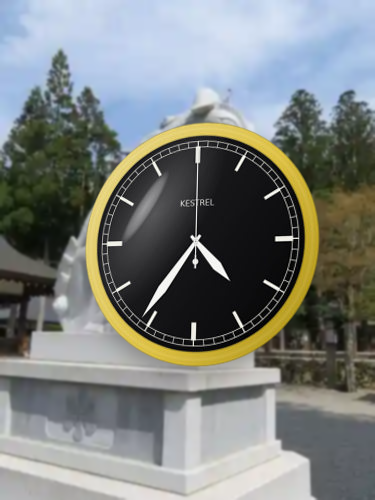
h=4 m=36 s=0
